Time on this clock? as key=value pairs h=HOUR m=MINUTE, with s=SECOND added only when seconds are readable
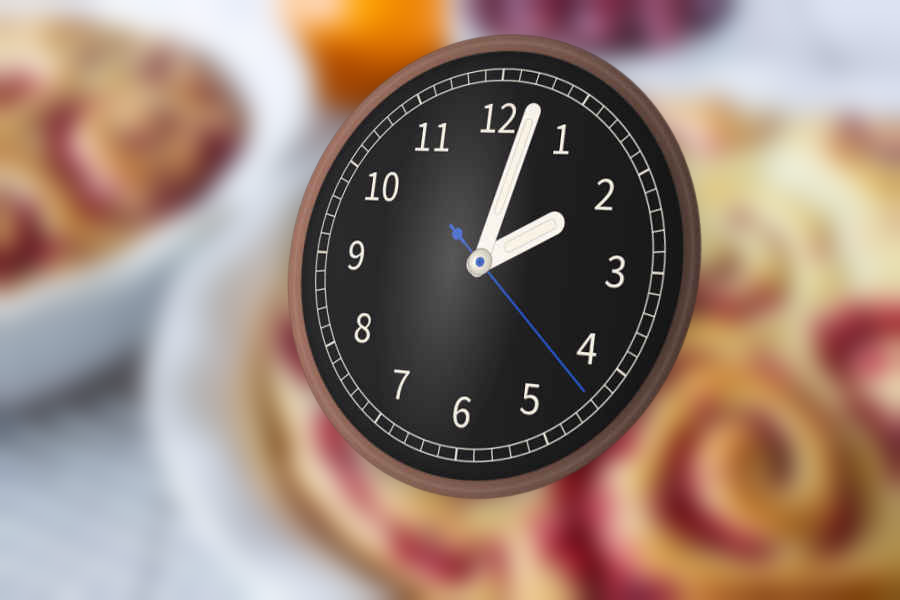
h=2 m=2 s=22
